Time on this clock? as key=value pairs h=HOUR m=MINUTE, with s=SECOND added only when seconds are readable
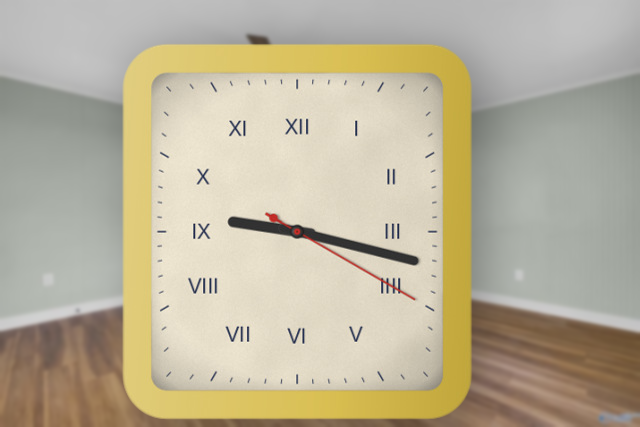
h=9 m=17 s=20
